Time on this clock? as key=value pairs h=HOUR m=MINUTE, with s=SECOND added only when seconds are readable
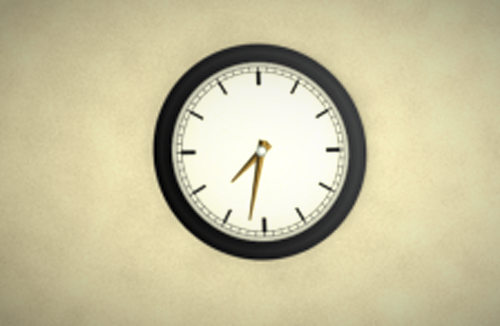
h=7 m=32
